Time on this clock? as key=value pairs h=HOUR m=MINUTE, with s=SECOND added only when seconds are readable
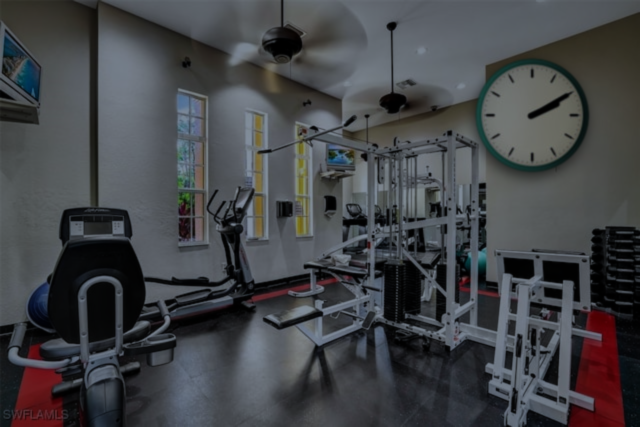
h=2 m=10
